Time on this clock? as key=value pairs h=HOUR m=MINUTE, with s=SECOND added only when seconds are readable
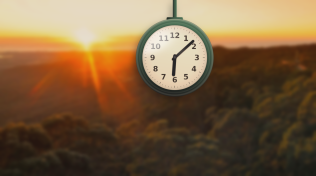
h=6 m=8
